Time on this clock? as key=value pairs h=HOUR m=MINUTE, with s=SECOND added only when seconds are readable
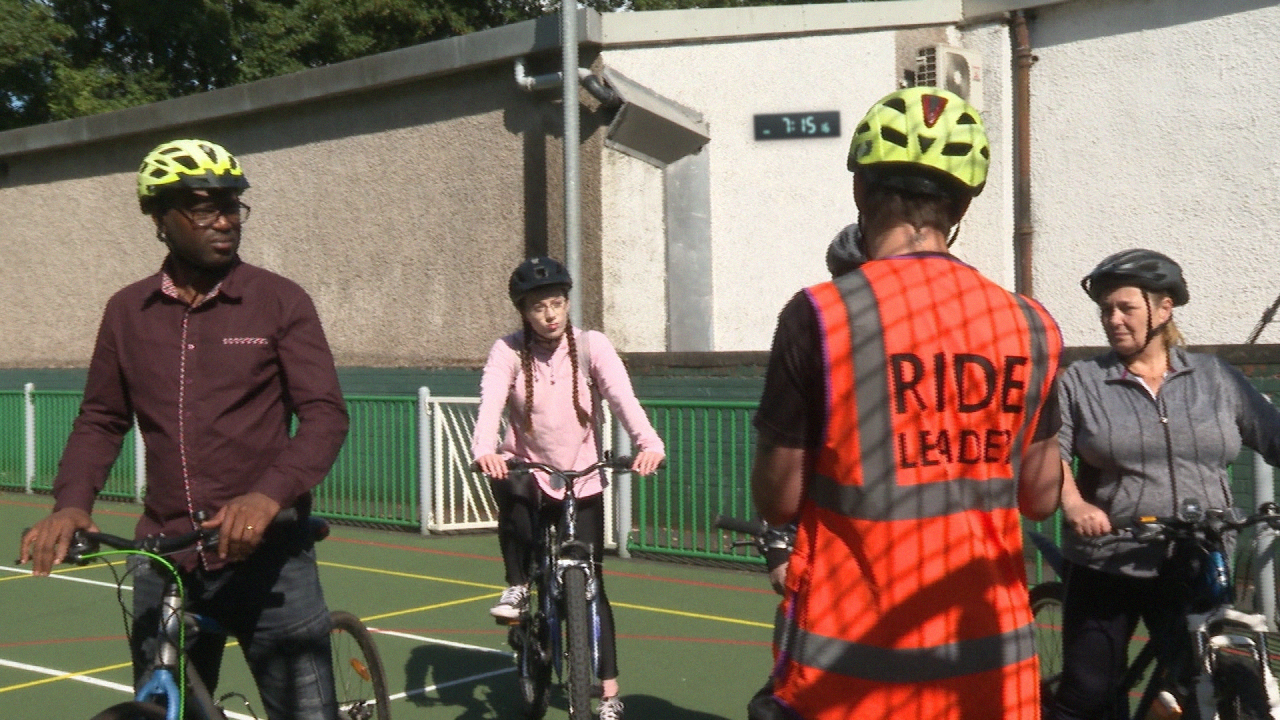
h=7 m=15
